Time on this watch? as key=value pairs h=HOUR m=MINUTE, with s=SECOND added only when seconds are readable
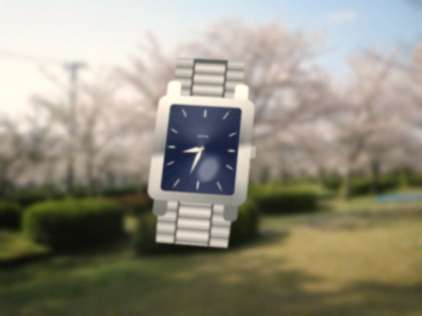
h=8 m=33
